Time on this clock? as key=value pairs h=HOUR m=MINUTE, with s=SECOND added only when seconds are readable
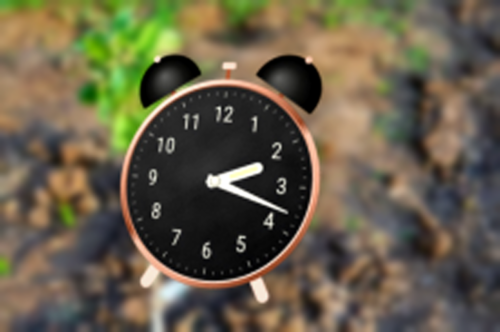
h=2 m=18
